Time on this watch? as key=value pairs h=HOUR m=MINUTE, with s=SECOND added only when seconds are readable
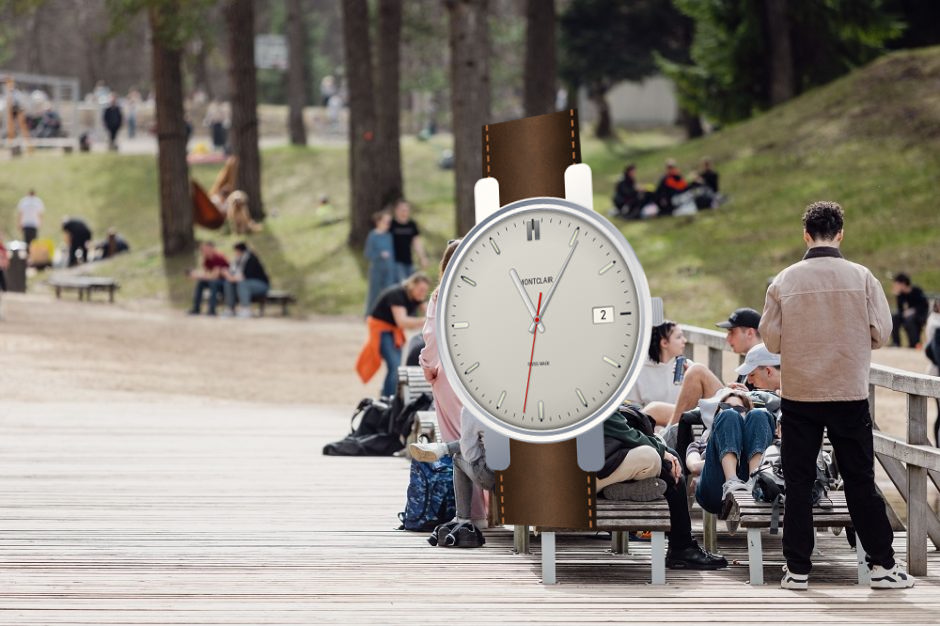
h=11 m=5 s=32
